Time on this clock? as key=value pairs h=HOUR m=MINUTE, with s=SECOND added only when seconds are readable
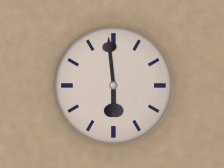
h=5 m=59
